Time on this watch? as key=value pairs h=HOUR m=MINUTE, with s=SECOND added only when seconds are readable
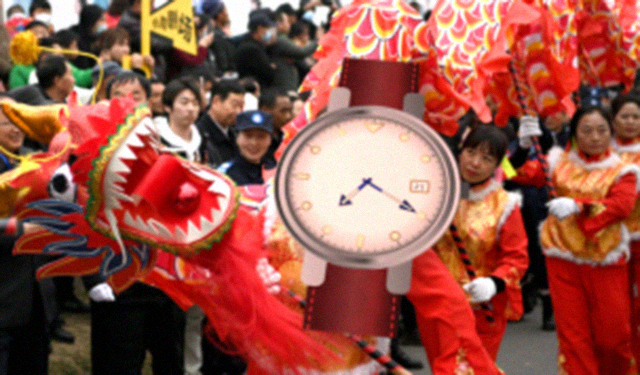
h=7 m=20
